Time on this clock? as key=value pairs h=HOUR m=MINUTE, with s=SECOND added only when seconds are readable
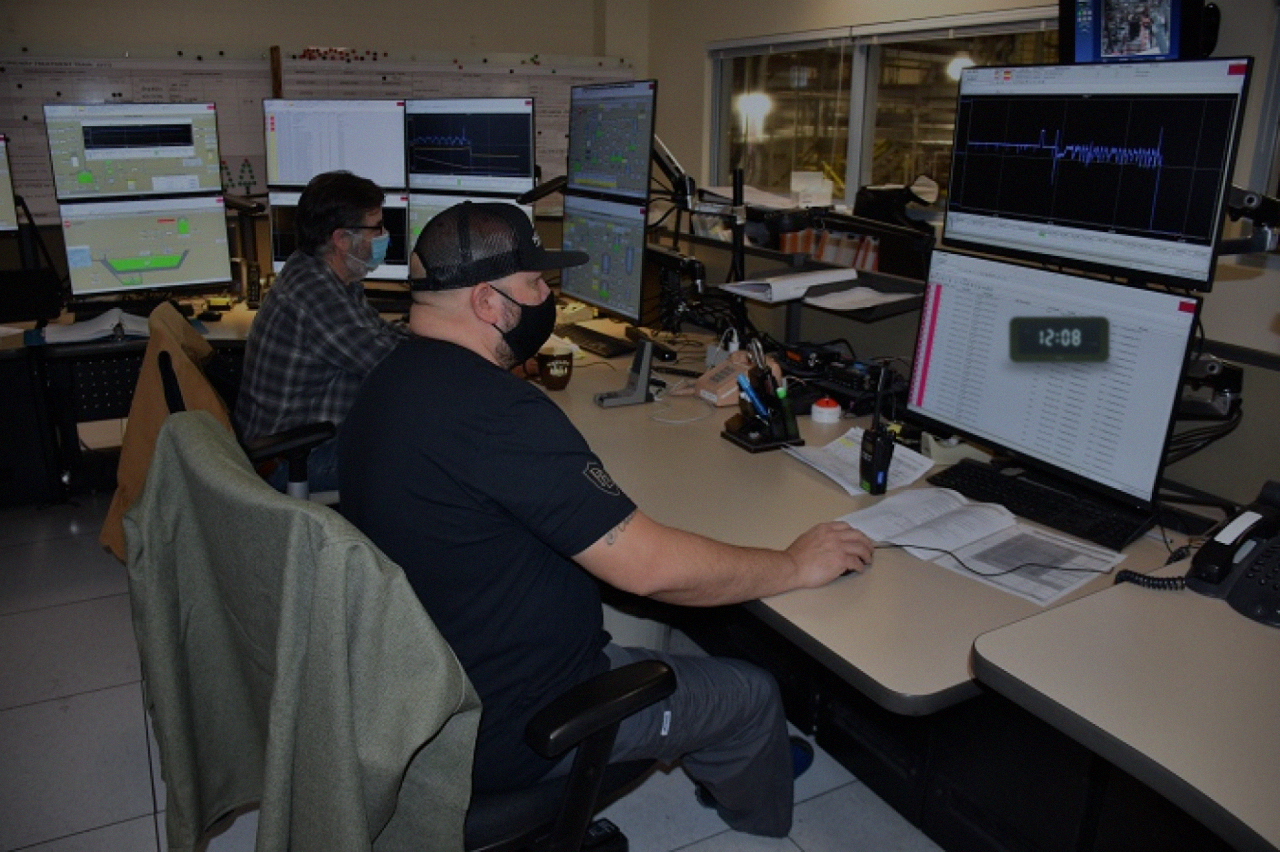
h=12 m=8
